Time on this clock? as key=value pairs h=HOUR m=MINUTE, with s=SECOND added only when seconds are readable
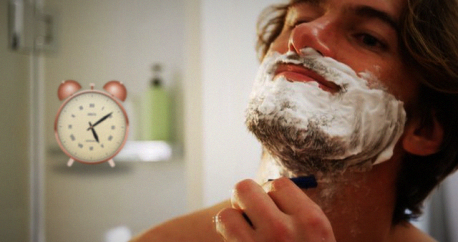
h=5 m=9
